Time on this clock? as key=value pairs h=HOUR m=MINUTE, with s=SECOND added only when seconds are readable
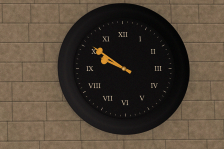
h=9 m=51
